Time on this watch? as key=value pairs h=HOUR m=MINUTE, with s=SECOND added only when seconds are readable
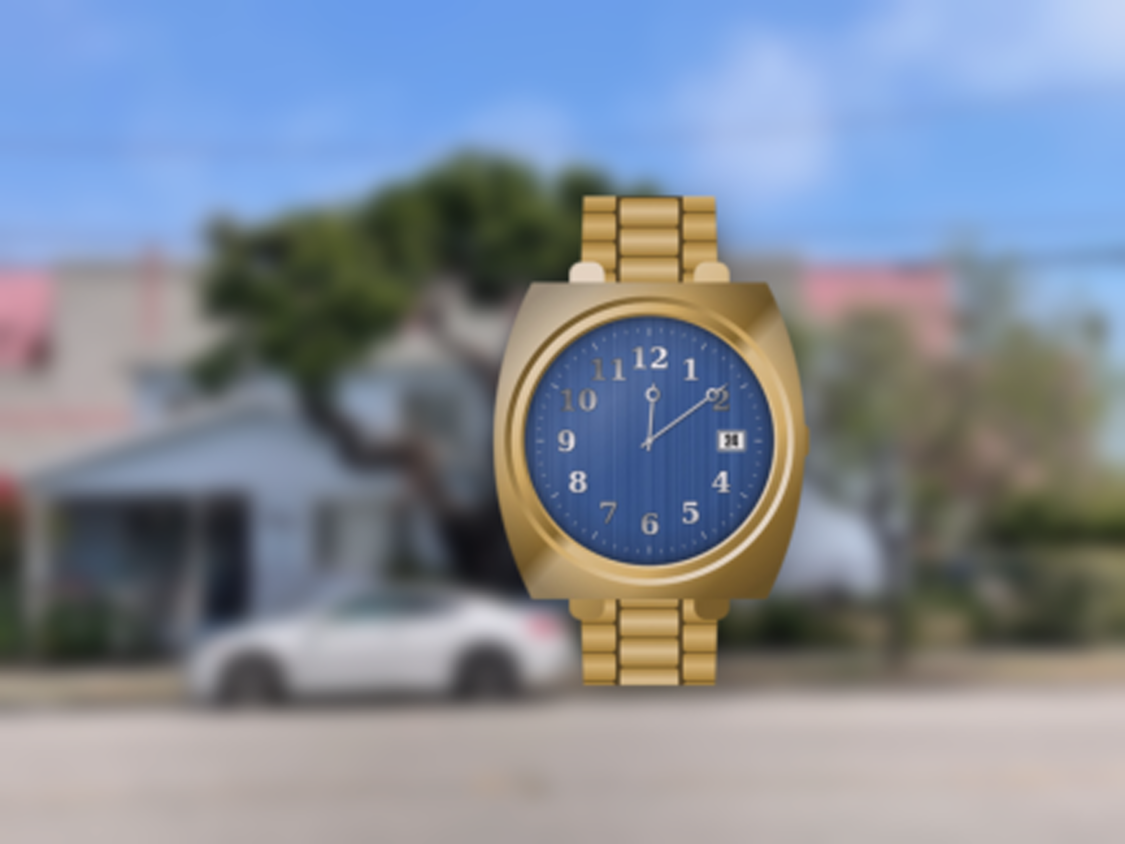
h=12 m=9
